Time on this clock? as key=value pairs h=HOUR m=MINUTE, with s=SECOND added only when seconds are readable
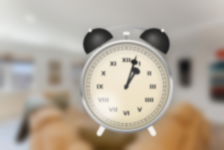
h=1 m=3
